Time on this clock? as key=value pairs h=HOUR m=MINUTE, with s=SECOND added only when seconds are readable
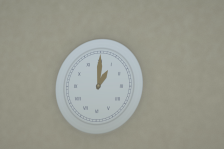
h=1 m=0
